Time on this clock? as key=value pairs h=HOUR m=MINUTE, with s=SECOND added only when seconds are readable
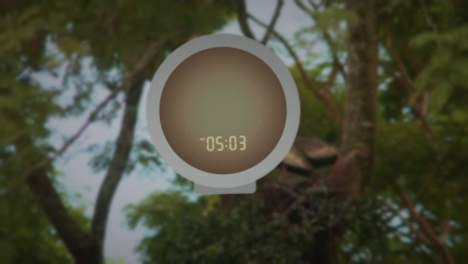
h=5 m=3
